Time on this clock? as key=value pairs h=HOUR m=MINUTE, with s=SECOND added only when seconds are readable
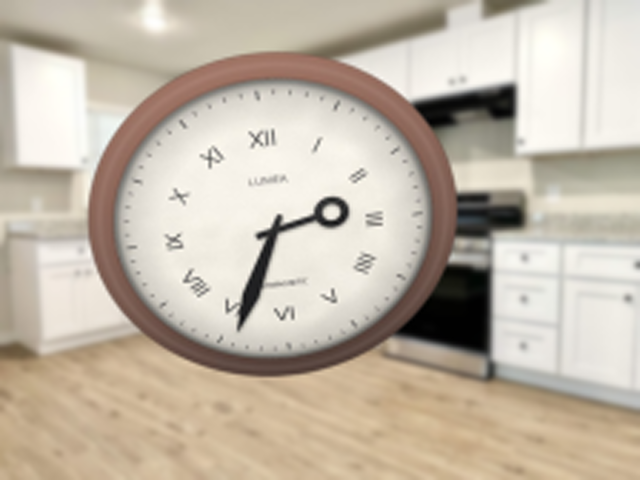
h=2 m=34
